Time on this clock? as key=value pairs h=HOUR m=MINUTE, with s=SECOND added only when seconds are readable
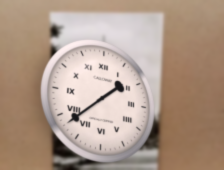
h=1 m=38
